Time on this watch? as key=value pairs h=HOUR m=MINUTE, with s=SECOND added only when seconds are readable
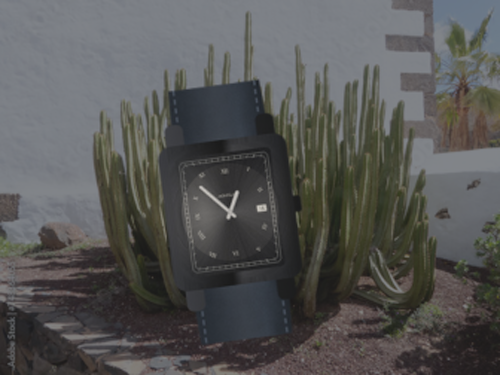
h=12 m=53
